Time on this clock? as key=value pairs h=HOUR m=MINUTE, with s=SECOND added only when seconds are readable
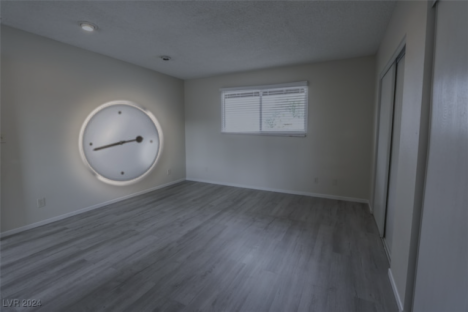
h=2 m=43
